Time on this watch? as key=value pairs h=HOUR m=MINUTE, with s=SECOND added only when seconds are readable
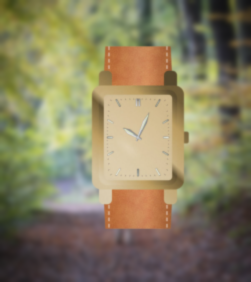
h=10 m=4
